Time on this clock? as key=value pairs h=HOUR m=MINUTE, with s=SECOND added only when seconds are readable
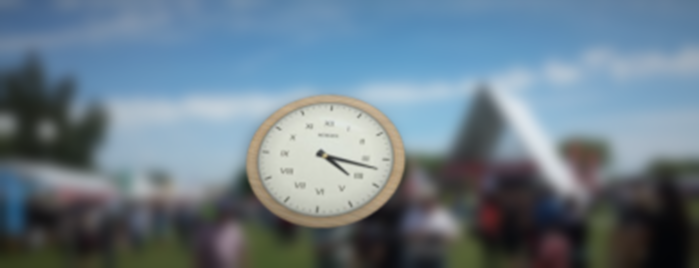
h=4 m=17
